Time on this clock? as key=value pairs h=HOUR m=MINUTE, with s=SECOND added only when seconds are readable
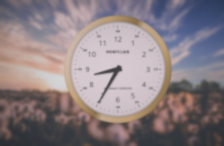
h=8 m=35
